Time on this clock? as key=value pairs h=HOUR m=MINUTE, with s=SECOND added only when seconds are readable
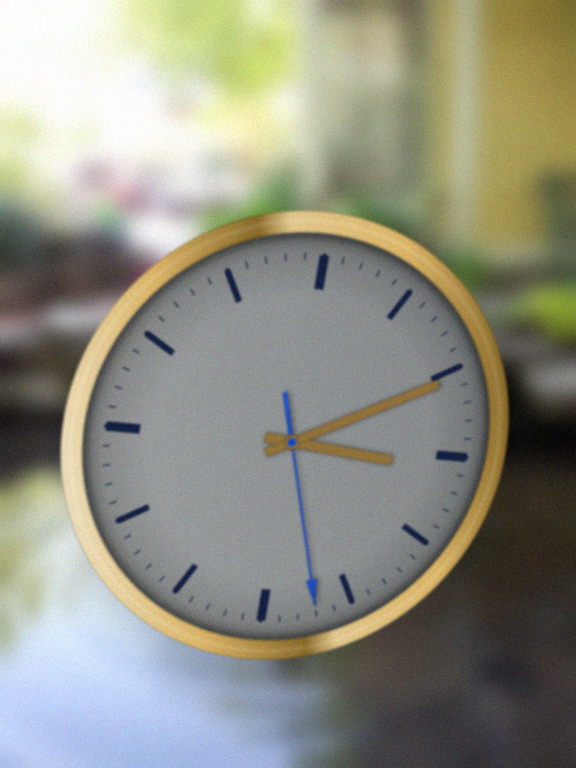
h=3 m=10 s=27
